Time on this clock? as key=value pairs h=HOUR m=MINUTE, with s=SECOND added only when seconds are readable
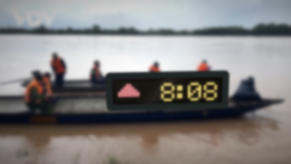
h=8 m=8
